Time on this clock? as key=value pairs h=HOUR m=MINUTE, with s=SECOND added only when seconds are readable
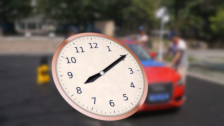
h=8 m=10
